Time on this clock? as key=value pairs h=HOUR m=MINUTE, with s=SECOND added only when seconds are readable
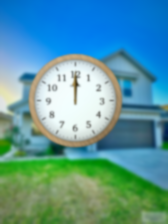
h=12 m=0
